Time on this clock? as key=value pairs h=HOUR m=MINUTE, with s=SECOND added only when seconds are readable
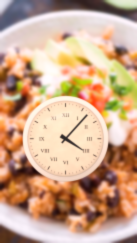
h=4 m=7
